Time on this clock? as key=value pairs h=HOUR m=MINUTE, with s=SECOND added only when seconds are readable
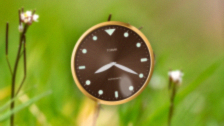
h=8 m=20
